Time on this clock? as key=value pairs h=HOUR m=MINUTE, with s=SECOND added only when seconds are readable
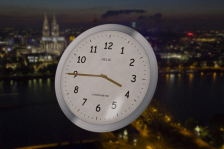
h=3 m=45
